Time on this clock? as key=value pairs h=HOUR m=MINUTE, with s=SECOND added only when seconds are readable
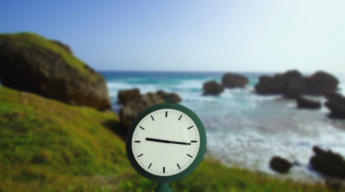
h=9 m=16
